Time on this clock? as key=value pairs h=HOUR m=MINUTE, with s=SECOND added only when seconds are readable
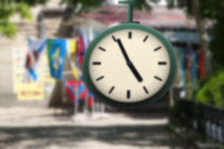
h=4 m=56
